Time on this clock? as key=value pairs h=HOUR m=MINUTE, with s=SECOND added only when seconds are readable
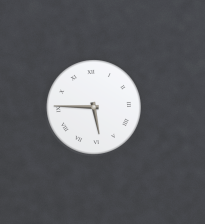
h=5 m=46
